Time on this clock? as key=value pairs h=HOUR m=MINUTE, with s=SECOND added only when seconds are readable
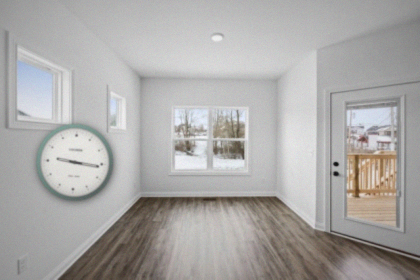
h=9 m=16
